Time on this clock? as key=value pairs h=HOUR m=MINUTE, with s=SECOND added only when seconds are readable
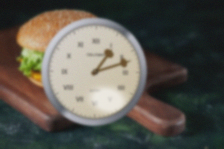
h=1 m=12
